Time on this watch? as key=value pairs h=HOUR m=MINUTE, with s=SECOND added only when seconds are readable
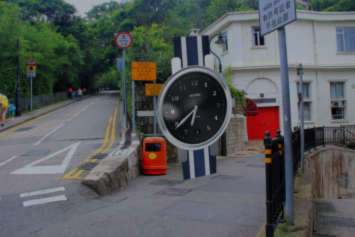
h=6 m=39
